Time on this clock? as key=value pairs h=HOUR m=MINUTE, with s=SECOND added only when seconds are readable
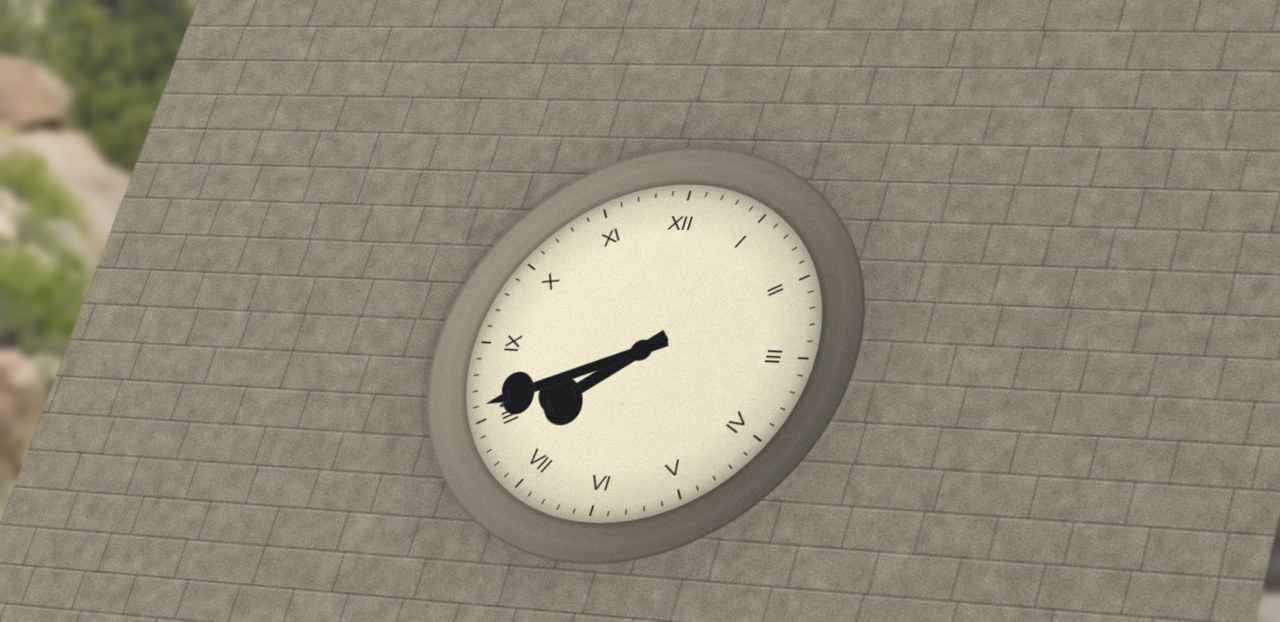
h=7 m=41
